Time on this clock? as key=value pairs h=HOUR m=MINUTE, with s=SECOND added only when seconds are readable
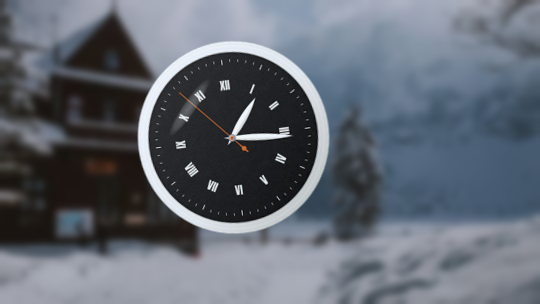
h=1 m=15 s=53
